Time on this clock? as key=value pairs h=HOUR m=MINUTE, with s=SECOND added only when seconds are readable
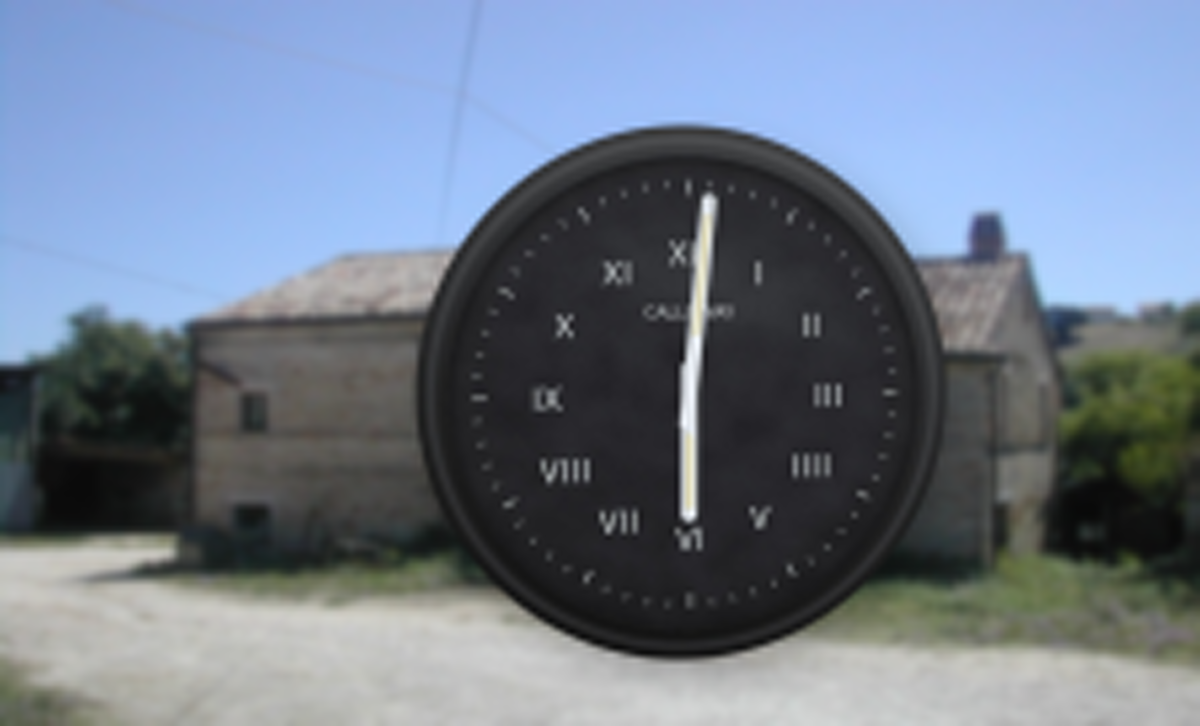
h=6 m=1
